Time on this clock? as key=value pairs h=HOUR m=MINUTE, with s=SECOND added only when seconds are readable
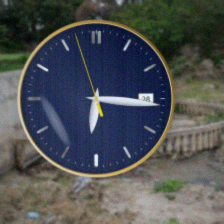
h=6 m=15 s=57
